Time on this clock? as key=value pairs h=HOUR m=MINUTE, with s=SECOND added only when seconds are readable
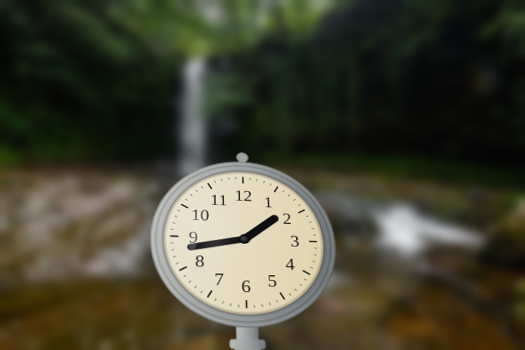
h=1 m=43
